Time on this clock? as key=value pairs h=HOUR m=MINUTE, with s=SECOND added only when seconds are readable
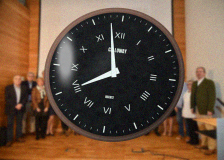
h=7 m=58
